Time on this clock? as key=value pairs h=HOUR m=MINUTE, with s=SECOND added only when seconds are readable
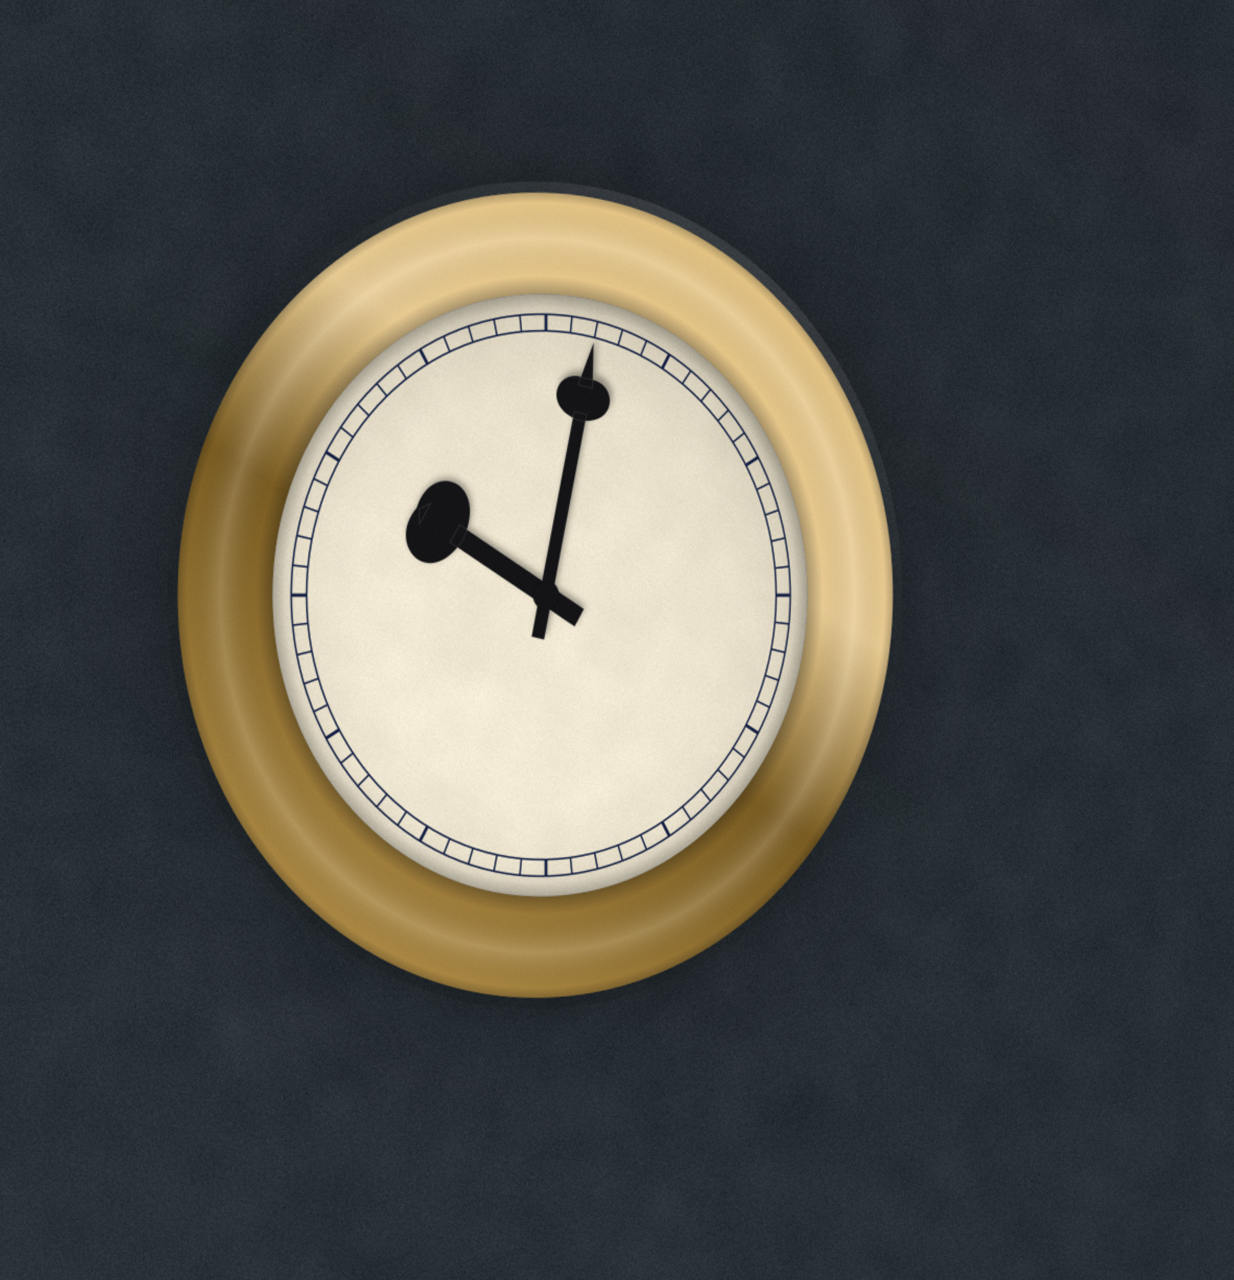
h=10 m=2
